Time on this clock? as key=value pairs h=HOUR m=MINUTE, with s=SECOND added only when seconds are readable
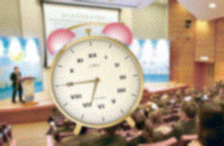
h=6 m=45
